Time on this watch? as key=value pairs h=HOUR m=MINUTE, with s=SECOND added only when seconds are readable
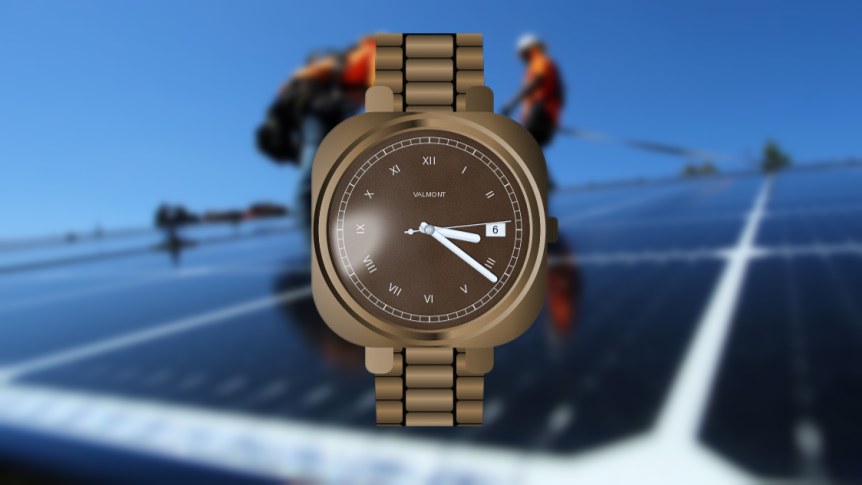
h=3 m=21 s=14
